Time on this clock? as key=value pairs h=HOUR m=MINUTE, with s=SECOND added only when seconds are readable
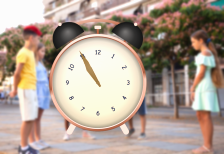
h=10 m=55
